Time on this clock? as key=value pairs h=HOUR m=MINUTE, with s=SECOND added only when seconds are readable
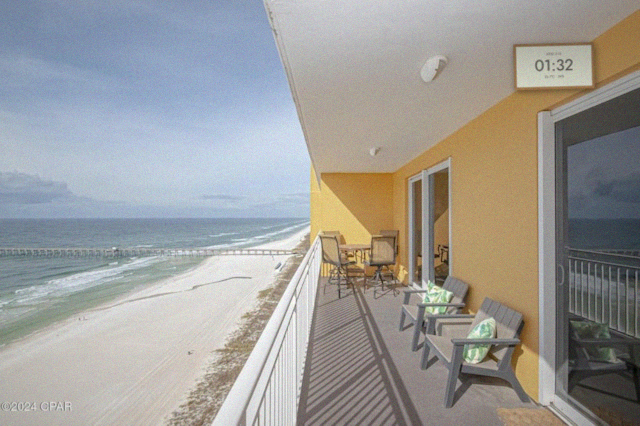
h=1 m=32
